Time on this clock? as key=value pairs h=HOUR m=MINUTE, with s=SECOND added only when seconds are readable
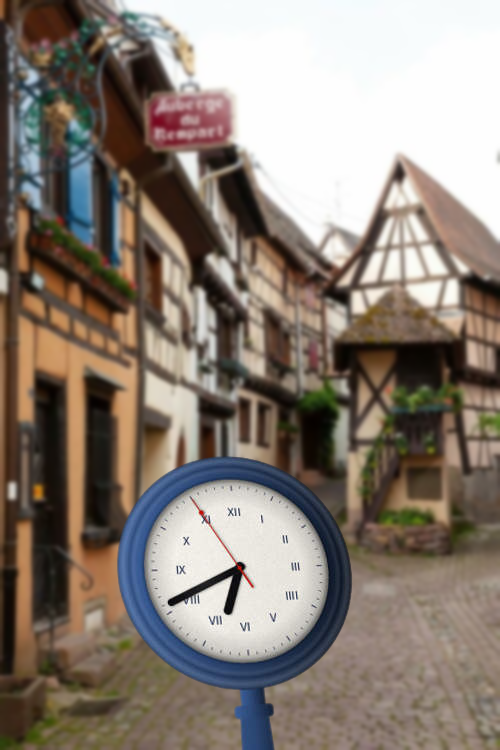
h=6 m=40 s=55
